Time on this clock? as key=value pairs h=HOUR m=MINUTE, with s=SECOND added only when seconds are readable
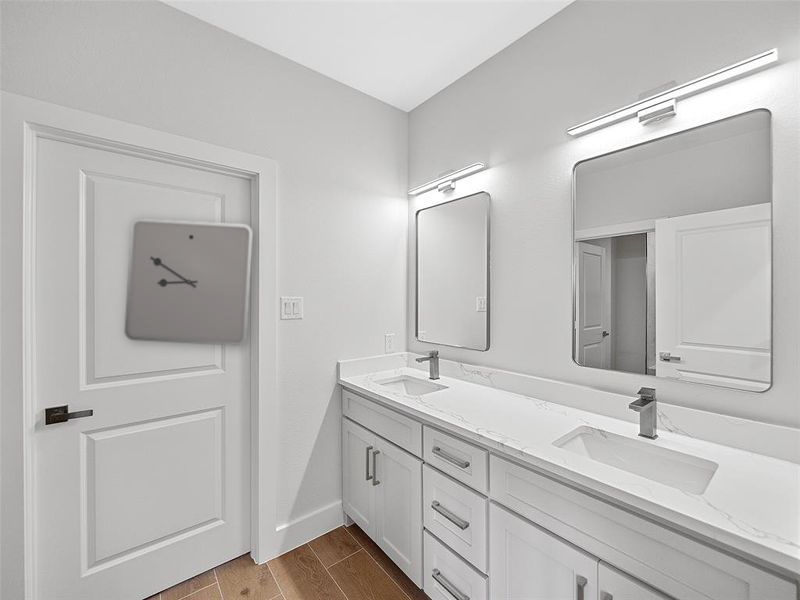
h=8 m=50
